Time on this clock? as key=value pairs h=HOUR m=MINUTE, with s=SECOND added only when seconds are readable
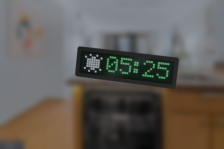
h=5 m=25
